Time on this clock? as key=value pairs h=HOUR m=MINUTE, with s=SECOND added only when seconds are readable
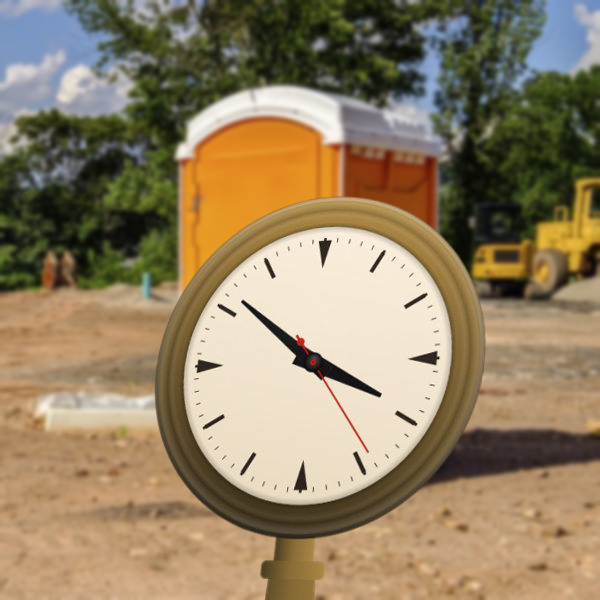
h=3 m=51 s=24
